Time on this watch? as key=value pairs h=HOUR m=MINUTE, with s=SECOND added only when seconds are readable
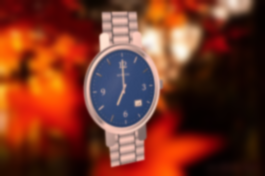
h=7 m=0
